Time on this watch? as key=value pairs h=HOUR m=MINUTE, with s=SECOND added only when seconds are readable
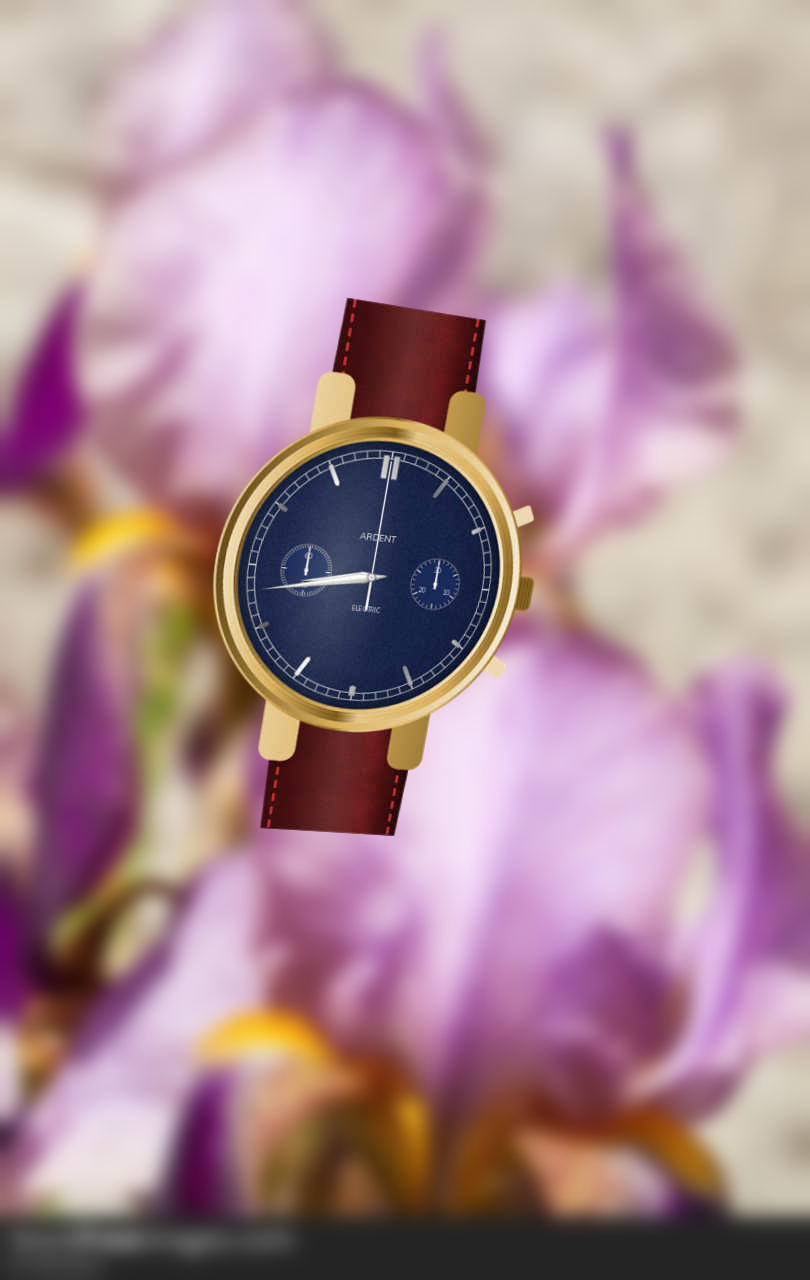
h=8 m=43
